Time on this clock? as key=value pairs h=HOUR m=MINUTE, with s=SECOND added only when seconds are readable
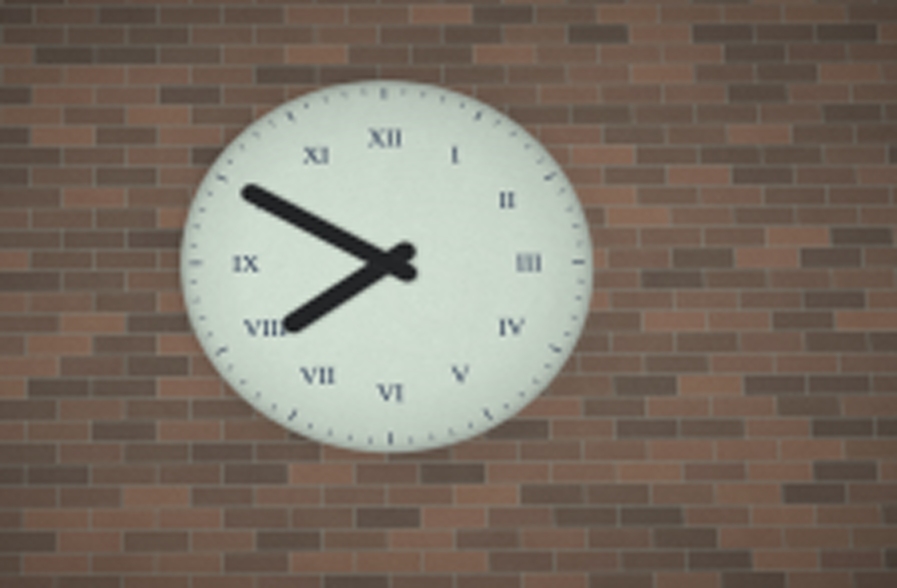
h=7 m=50
